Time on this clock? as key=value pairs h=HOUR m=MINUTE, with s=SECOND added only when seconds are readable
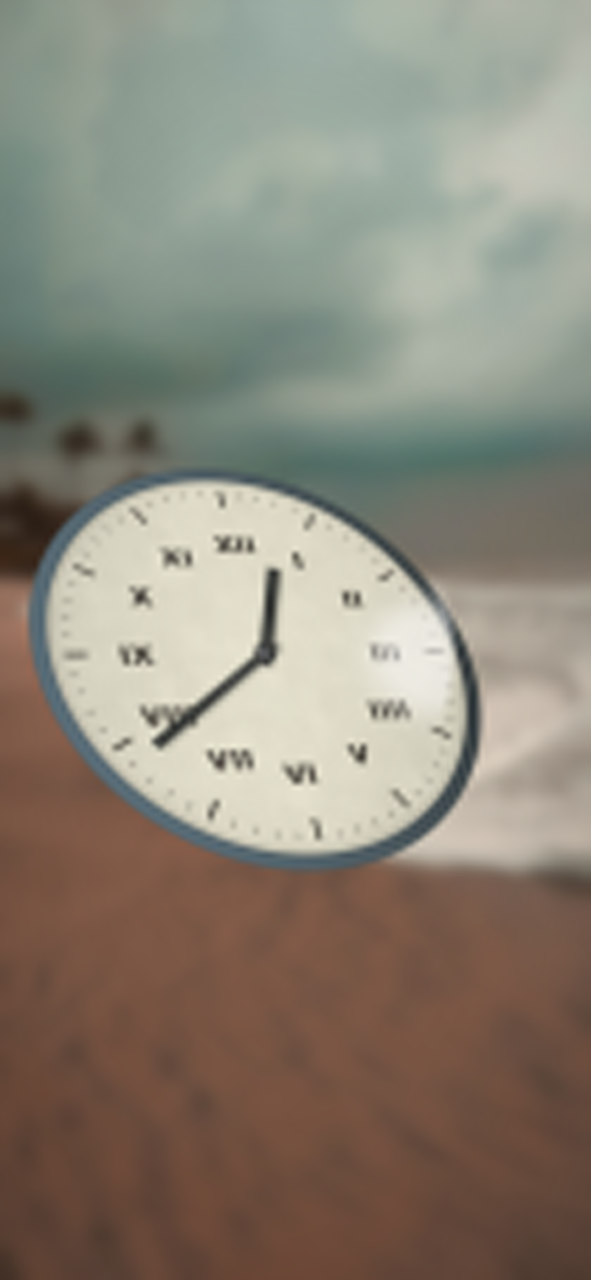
h=12 m=39
